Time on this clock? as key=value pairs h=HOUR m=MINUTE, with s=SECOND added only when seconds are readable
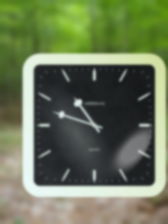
h=10 m=48
